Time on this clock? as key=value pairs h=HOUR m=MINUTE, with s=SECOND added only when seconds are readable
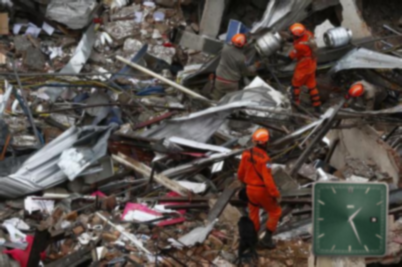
h=1 m=26
